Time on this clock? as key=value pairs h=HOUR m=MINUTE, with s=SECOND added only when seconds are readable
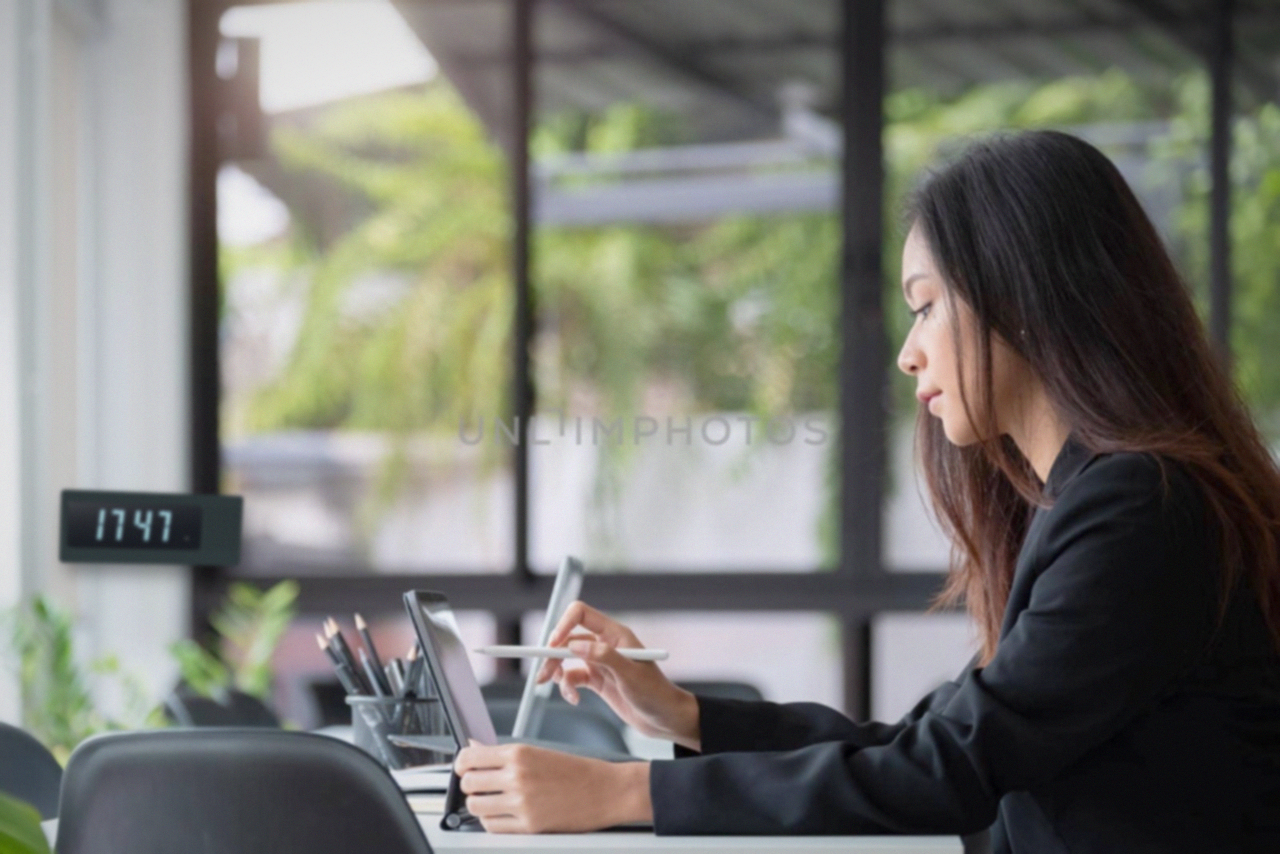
h=17 m=47
